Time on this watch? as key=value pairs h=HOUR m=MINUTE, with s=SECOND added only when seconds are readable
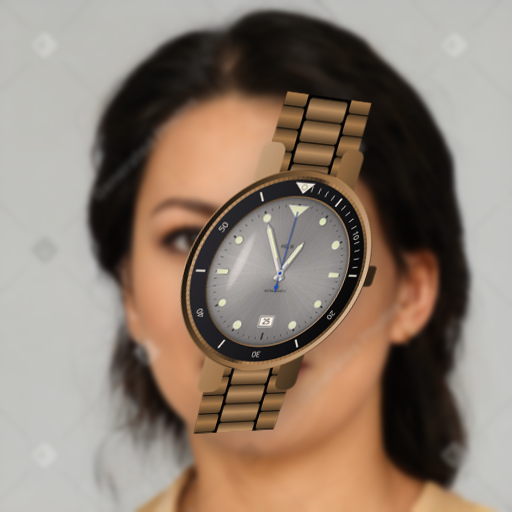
h=12 m=55 s=0
